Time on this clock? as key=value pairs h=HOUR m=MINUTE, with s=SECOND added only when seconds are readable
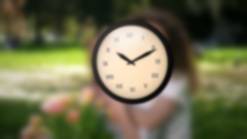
h=10 m=11
